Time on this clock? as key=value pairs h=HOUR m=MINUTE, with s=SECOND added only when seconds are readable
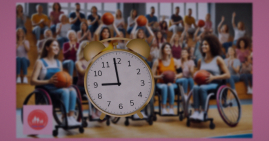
h=8 m=59
